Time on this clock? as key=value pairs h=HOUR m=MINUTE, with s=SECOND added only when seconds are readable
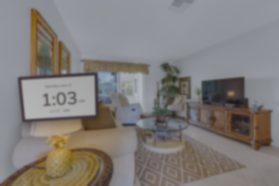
h=1 m=3
